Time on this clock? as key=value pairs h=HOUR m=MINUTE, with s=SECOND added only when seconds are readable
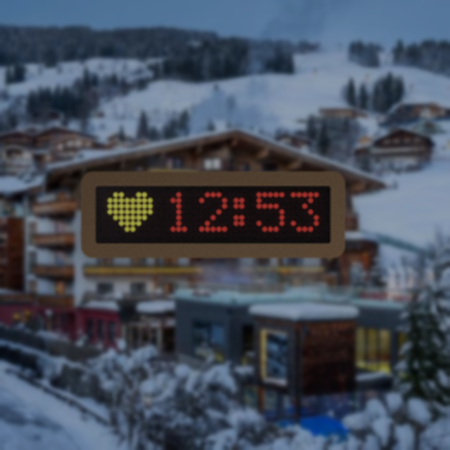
h=12 m=53
